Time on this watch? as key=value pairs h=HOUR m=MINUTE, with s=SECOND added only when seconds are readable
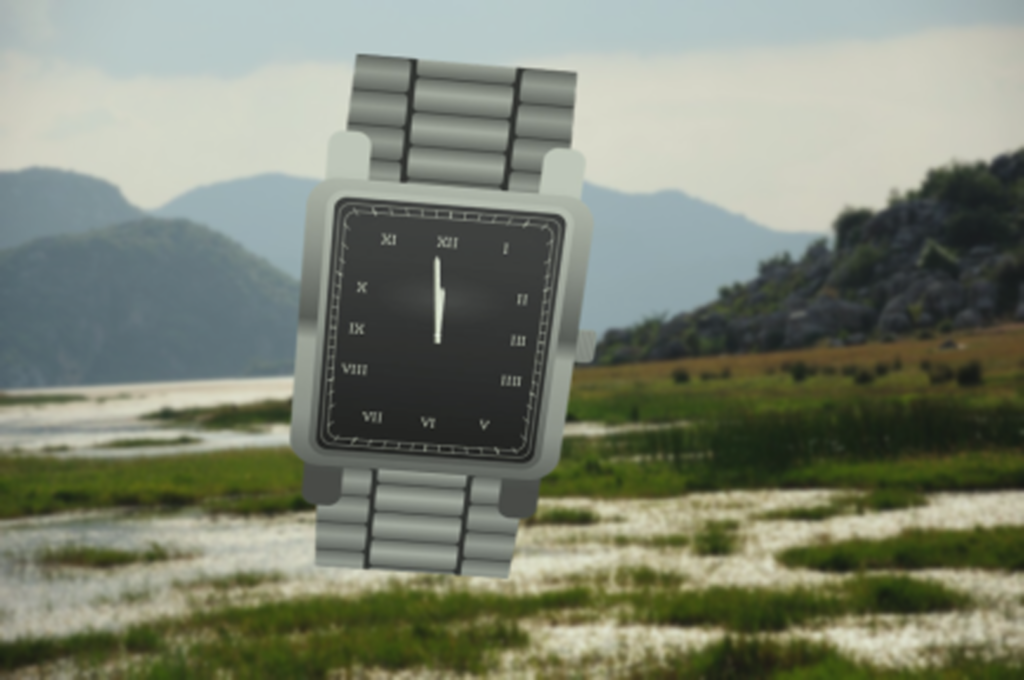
h=11 m=59
